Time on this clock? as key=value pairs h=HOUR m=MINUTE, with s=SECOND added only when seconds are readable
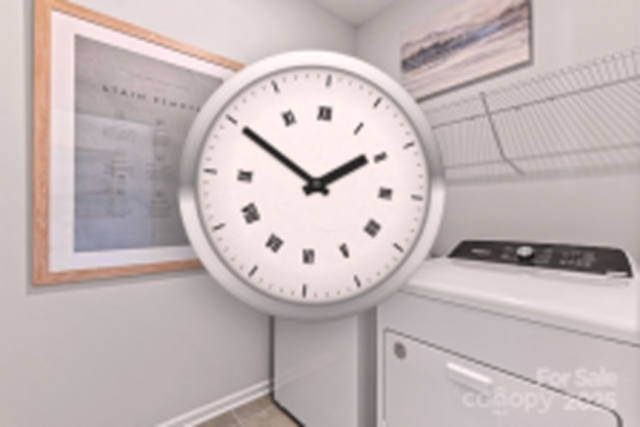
h=1 m=50
